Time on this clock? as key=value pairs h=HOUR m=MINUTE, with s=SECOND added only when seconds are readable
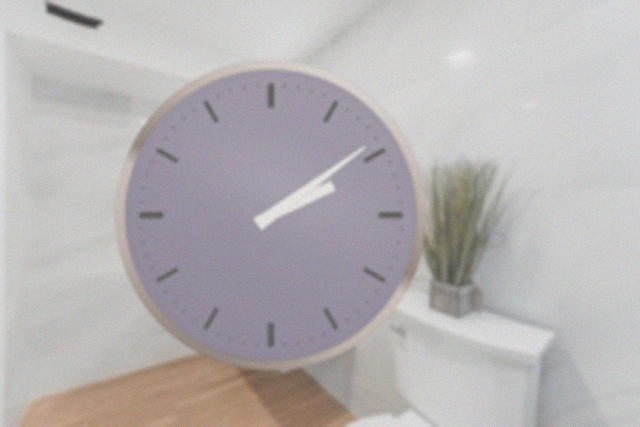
h=2 m=9
